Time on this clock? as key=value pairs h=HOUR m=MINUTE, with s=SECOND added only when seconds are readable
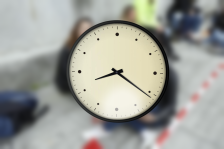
h=8 m=21
